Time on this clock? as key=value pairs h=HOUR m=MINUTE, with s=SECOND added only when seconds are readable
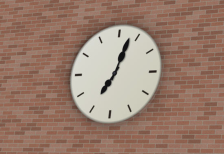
h=7 m=3
